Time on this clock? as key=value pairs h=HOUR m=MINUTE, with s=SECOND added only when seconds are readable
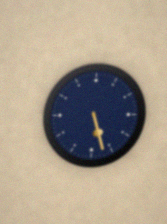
h=5 m=27
